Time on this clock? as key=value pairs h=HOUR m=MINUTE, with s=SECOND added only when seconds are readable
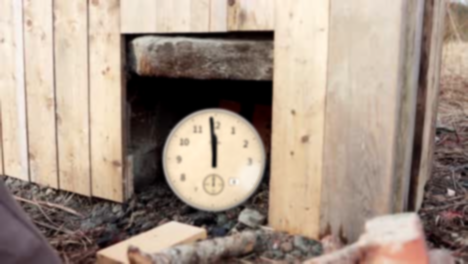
h=11 m=59
